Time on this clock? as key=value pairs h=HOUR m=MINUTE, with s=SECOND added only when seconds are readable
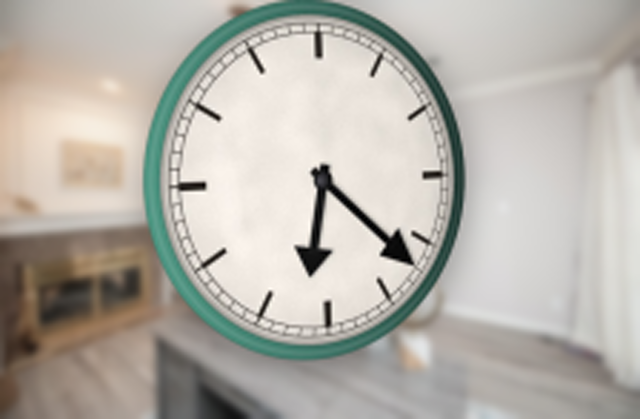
h=6 m=22
